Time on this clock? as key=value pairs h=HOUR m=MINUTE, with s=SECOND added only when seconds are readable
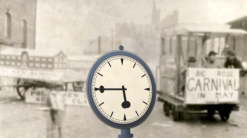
h=5 m=45
